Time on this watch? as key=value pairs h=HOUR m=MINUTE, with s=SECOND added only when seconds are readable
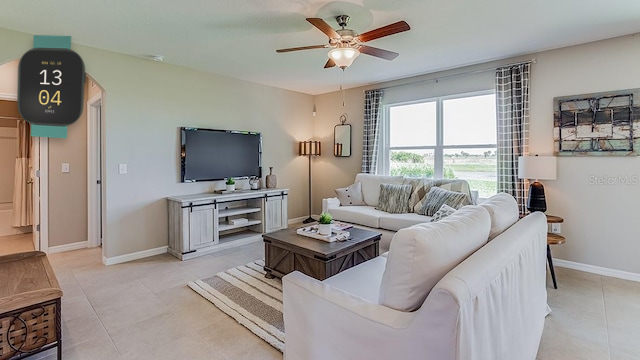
h=13 m=4
